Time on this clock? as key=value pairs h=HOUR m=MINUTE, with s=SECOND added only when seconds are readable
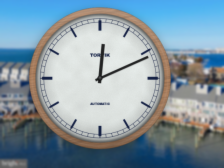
h=12 m=11
